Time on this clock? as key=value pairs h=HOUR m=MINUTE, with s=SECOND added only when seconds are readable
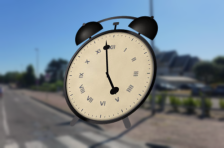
h=4 m=58
